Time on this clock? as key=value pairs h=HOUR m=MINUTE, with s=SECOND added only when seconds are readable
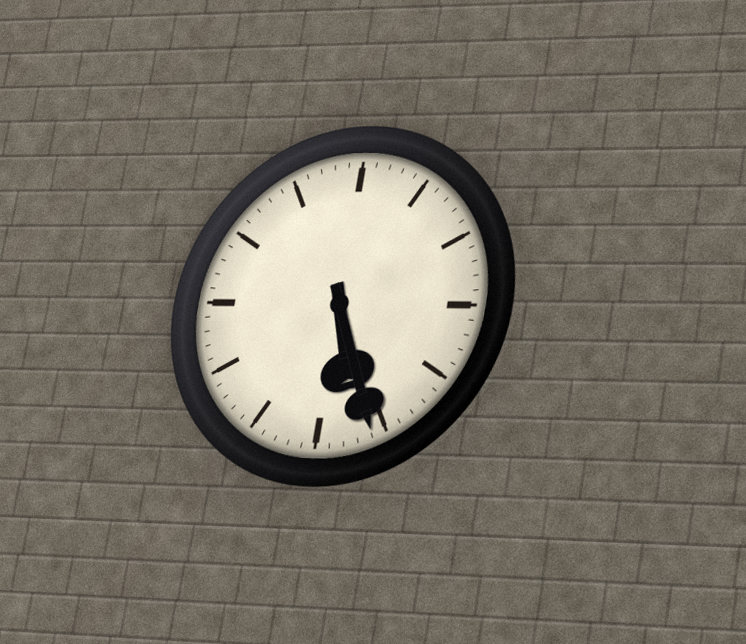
h=5 m=26
